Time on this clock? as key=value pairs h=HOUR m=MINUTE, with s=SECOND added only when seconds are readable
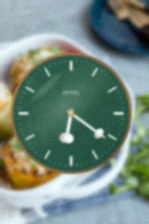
h=6 m=21
